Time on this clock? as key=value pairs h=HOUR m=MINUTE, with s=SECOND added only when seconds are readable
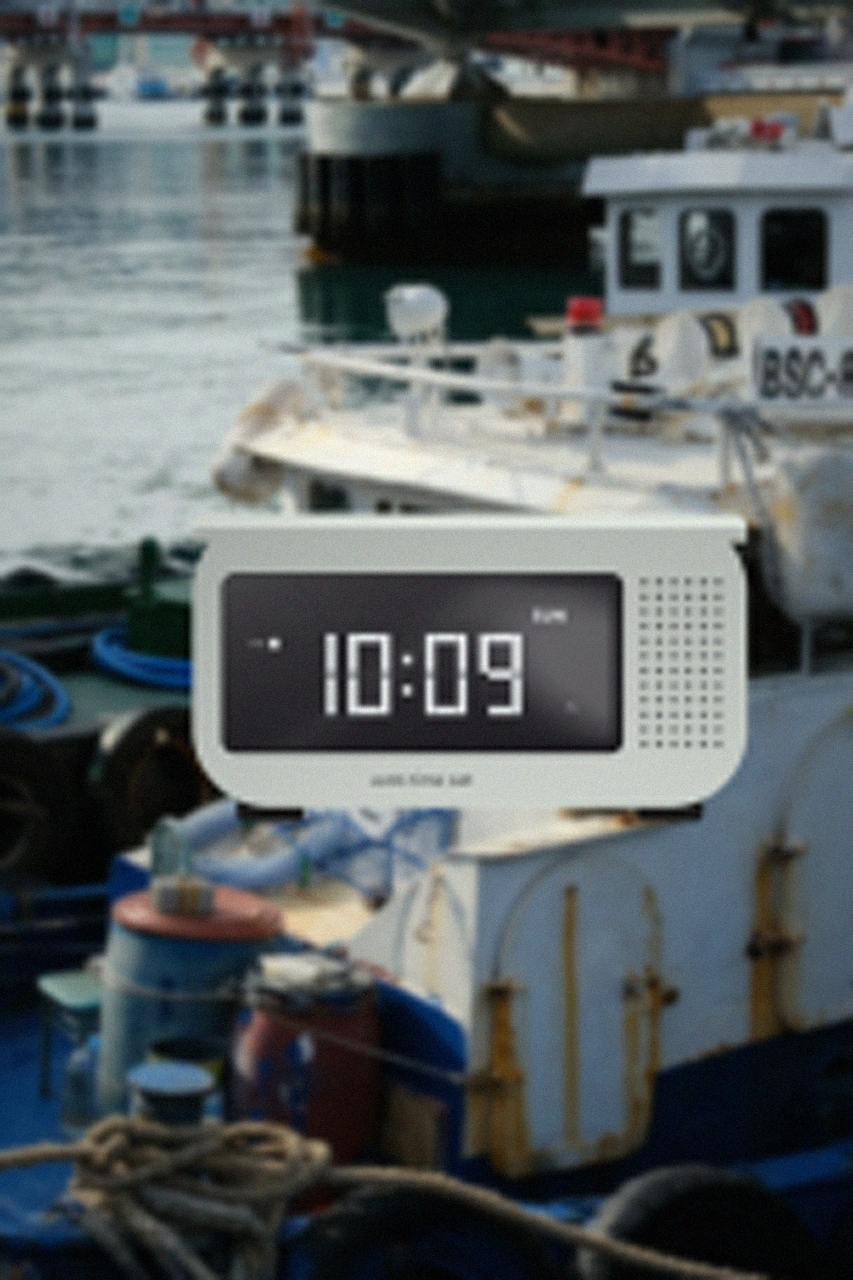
h=10 m=9
